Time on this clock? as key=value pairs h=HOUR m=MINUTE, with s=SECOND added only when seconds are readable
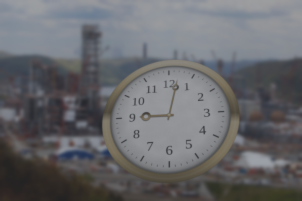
h=9 m=2
